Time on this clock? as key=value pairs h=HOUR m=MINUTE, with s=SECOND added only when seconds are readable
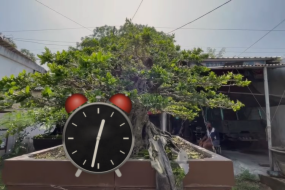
h=12 m=32
